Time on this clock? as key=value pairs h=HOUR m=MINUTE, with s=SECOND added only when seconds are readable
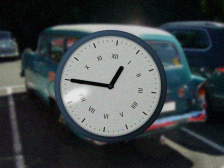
h=12 m=45
